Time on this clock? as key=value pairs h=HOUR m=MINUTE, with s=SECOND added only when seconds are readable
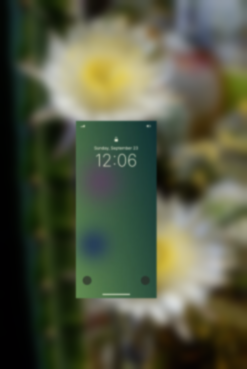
h=12 m=6
